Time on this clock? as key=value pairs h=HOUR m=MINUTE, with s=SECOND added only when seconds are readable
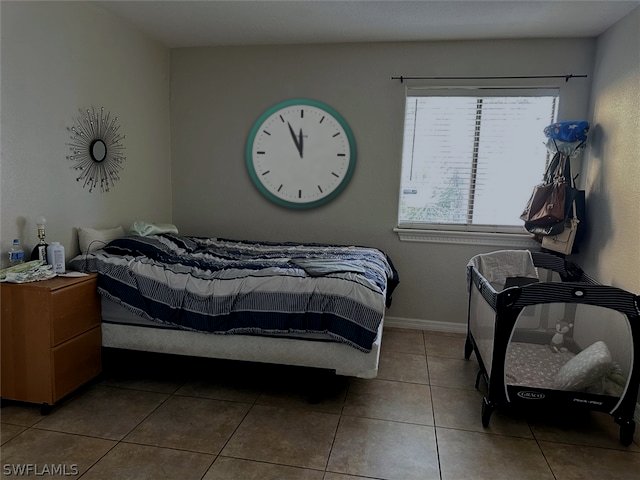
h=11 m=56
